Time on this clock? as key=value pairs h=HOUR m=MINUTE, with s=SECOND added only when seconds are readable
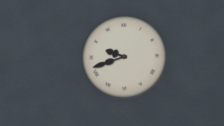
h=9 m=42
